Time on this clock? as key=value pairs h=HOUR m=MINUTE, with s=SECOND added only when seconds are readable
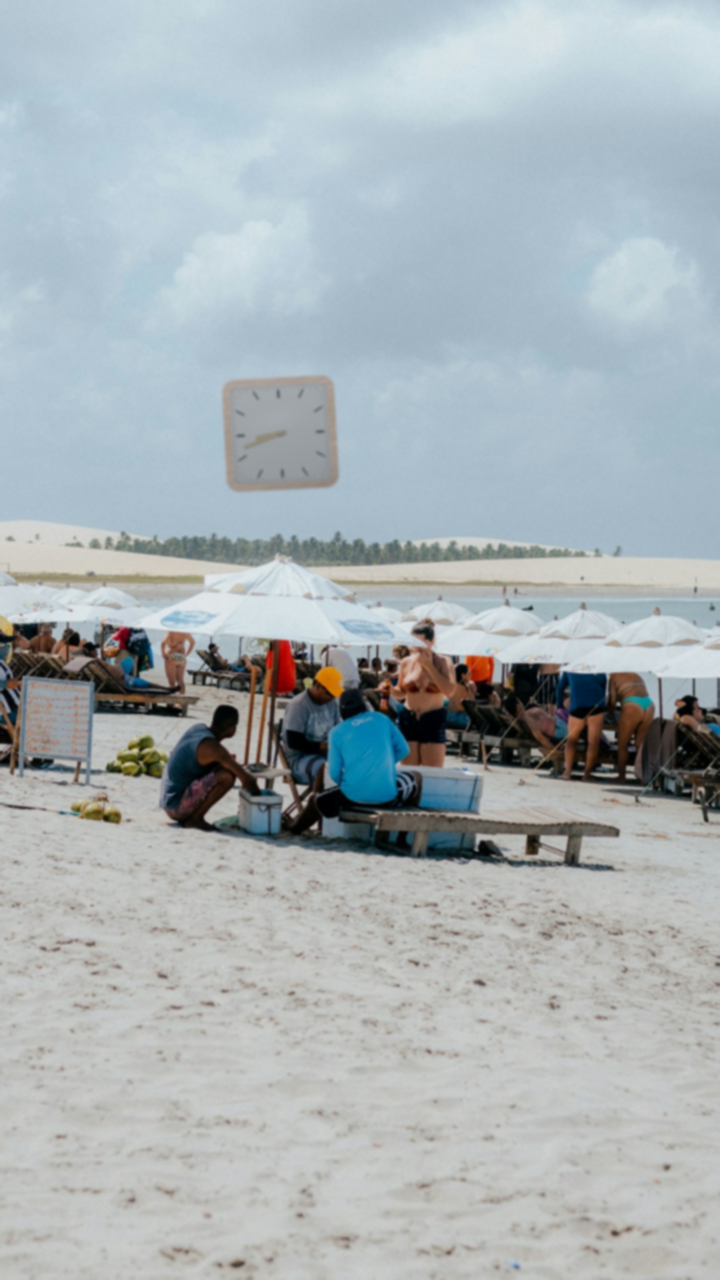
h=8 m=42
